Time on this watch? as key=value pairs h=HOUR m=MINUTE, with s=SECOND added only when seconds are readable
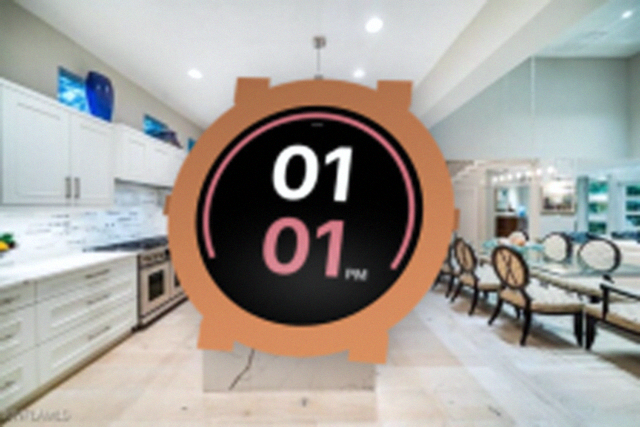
h=1 m=1
